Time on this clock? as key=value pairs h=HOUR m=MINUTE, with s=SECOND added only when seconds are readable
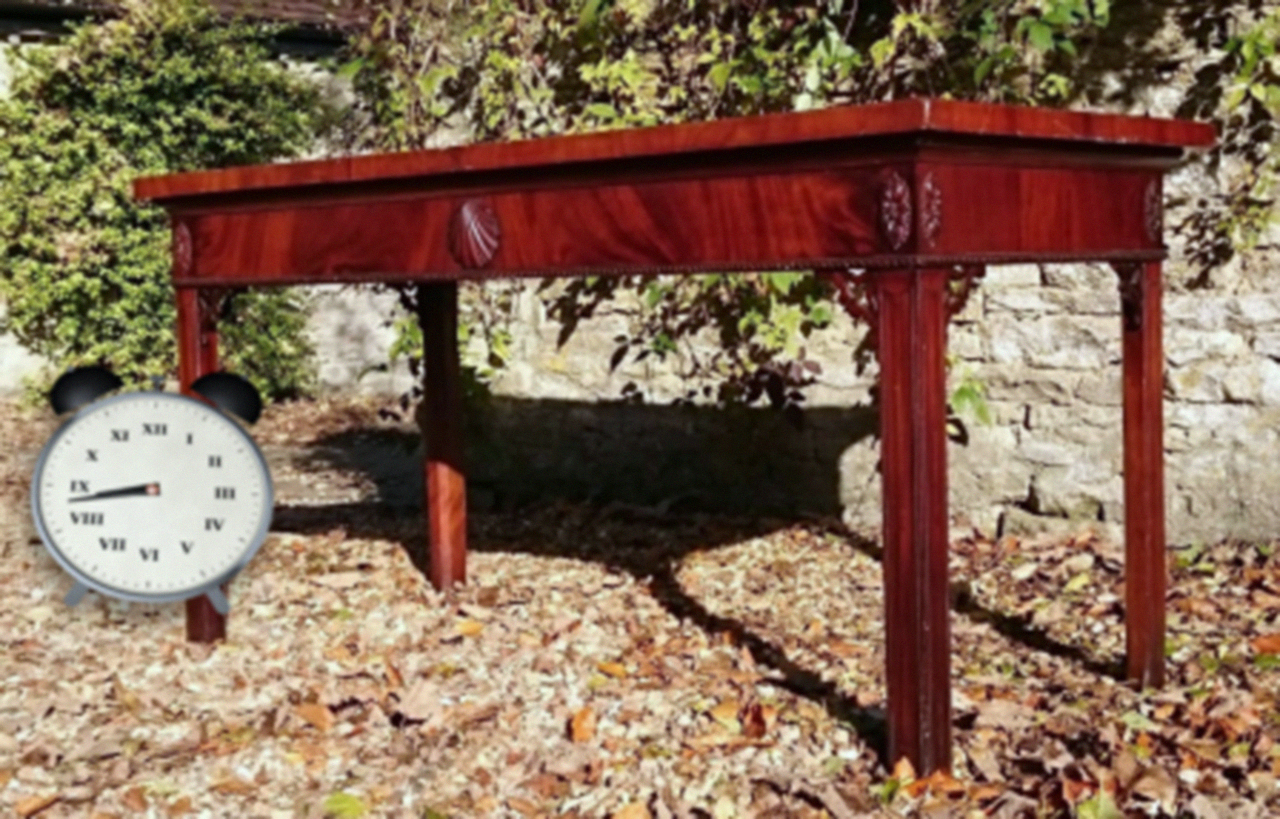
h=8 m=43
